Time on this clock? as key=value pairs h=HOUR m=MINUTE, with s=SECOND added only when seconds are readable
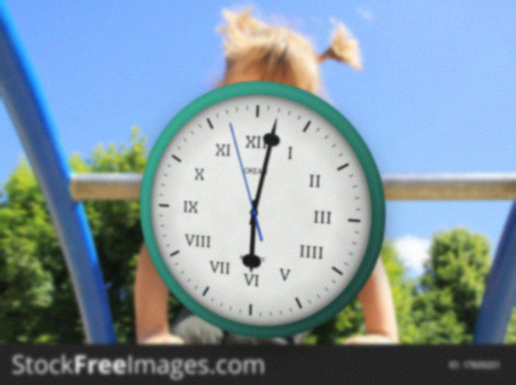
h=6 m=1 s=57
